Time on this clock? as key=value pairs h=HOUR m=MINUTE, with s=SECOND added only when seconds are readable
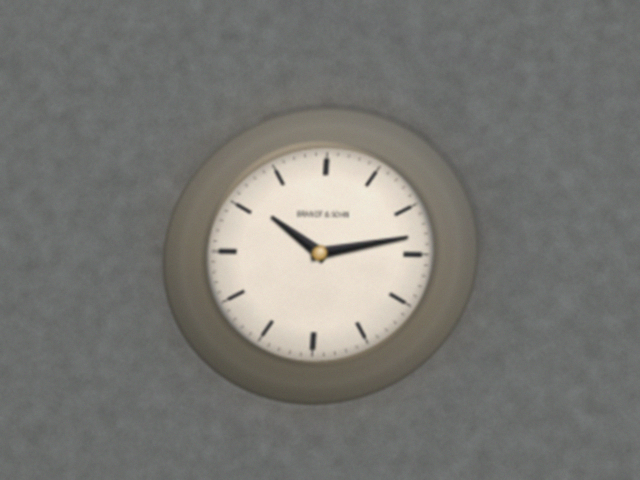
h=10 m=13
